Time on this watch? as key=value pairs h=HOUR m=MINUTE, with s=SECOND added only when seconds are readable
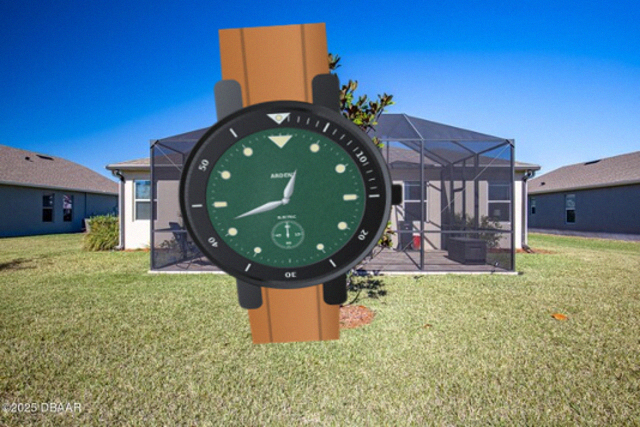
h=12 m=42
